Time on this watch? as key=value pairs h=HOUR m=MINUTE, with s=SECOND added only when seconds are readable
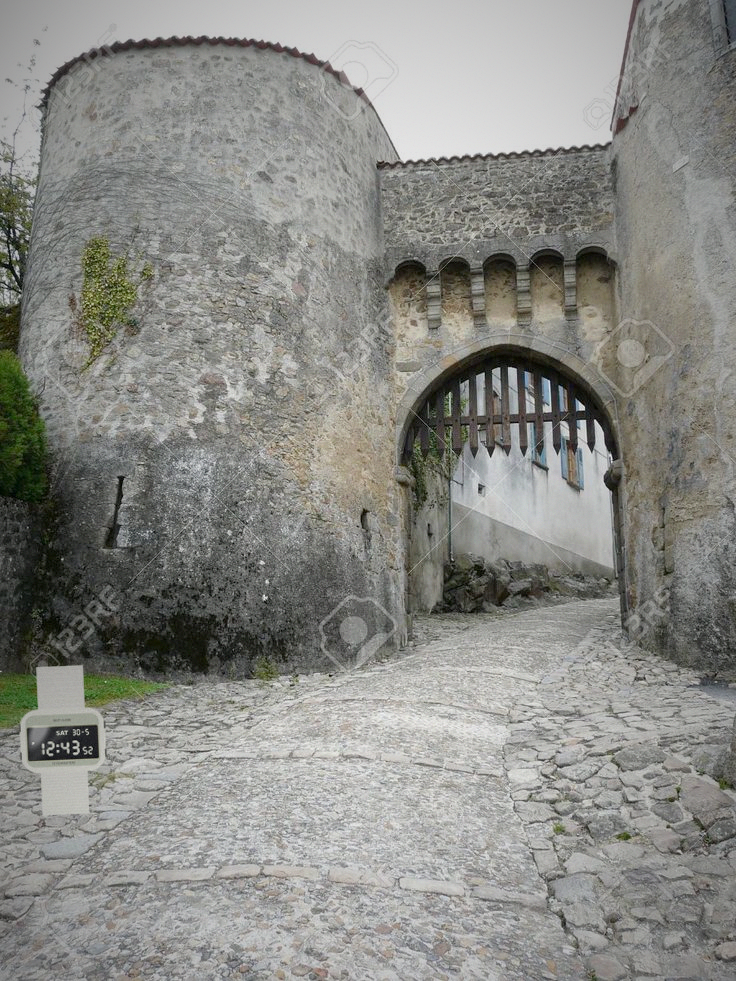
h=12 m=43
